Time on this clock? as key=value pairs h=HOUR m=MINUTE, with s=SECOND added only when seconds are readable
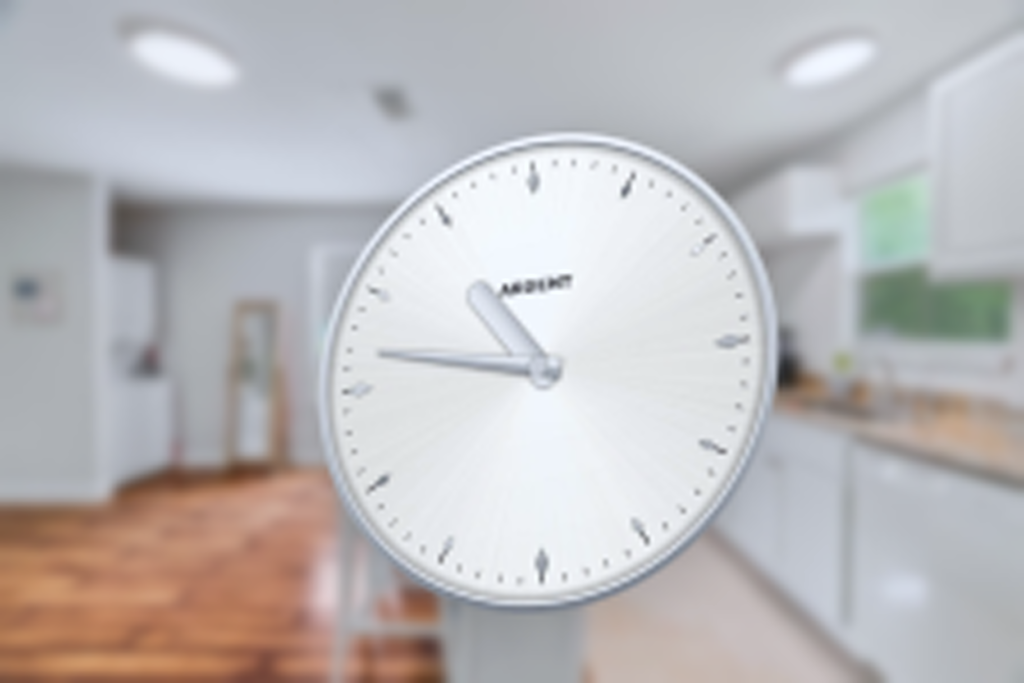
h=10 m=47
